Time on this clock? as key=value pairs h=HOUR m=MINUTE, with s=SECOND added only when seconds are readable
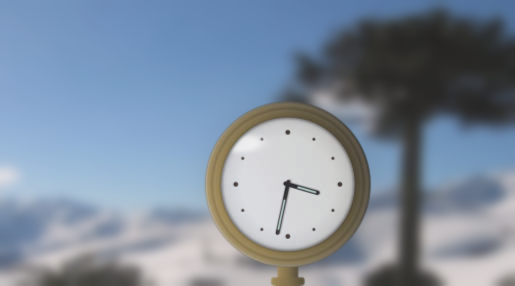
h=3 m=32
